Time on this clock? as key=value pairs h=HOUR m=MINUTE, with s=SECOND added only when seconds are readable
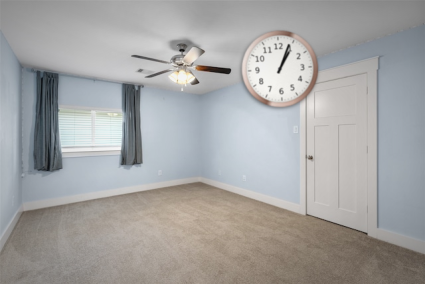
h=1 m=4
